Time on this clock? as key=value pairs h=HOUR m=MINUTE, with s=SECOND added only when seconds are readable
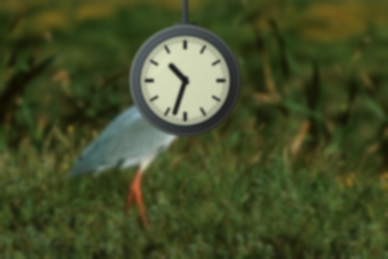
h=10 m=33
